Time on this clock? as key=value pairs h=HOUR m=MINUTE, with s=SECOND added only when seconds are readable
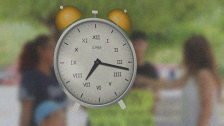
h=7 m=17
